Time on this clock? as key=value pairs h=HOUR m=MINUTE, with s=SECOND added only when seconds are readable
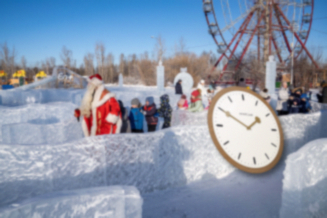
h=1 m=50
